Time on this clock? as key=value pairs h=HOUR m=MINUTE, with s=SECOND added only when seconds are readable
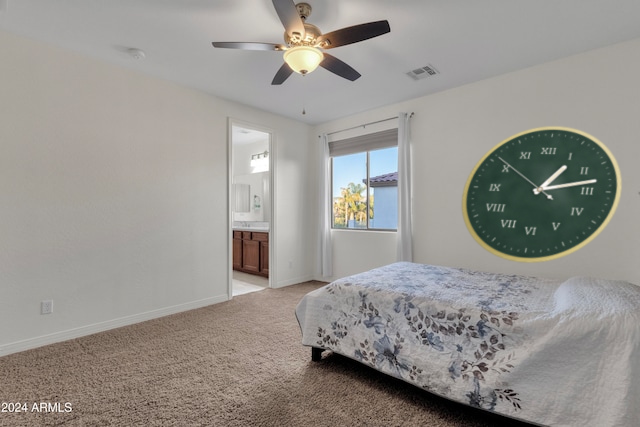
h=1 m=12 s=51
